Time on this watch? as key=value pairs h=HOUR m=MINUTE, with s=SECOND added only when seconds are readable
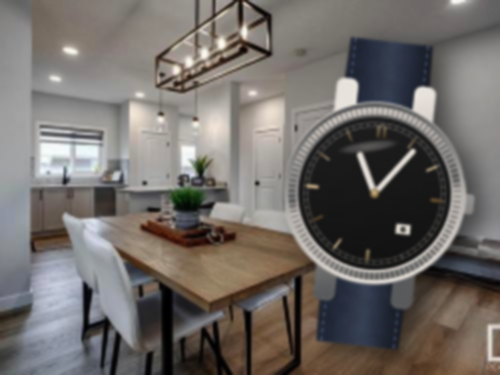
h=11 m=6
